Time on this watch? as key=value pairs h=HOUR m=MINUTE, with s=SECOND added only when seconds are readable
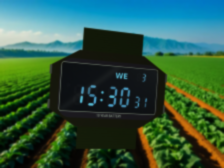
h=15 m=30 s=31
